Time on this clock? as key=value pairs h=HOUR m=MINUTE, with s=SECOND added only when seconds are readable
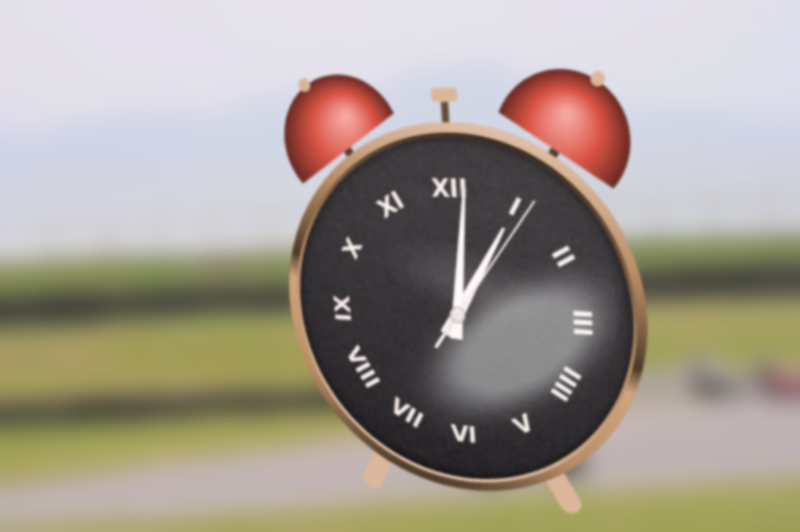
h=1 m=1 s=6
